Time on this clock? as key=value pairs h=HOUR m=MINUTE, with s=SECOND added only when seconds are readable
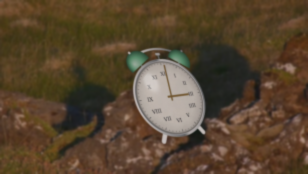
h=3 m=1
